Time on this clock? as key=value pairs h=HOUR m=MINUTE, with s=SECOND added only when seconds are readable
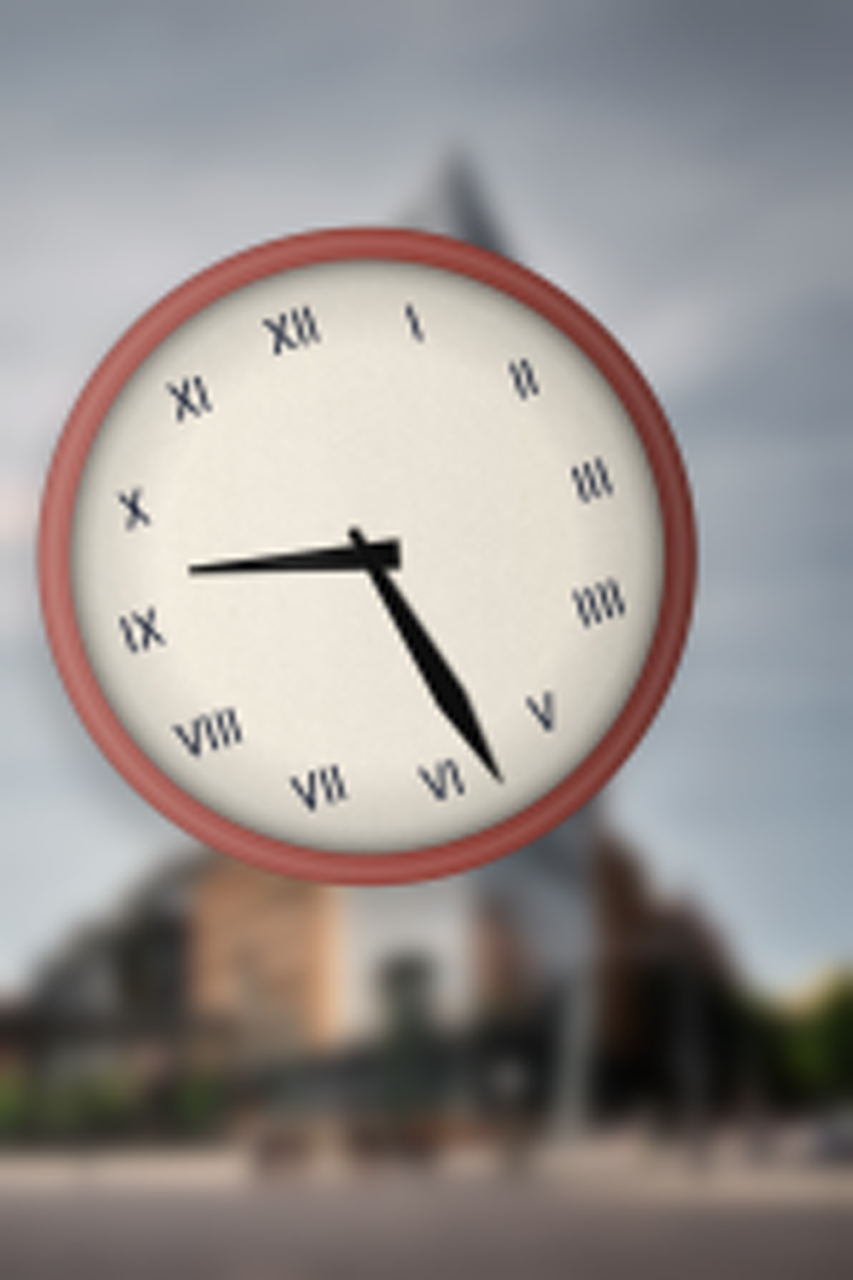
h=9 m=28
